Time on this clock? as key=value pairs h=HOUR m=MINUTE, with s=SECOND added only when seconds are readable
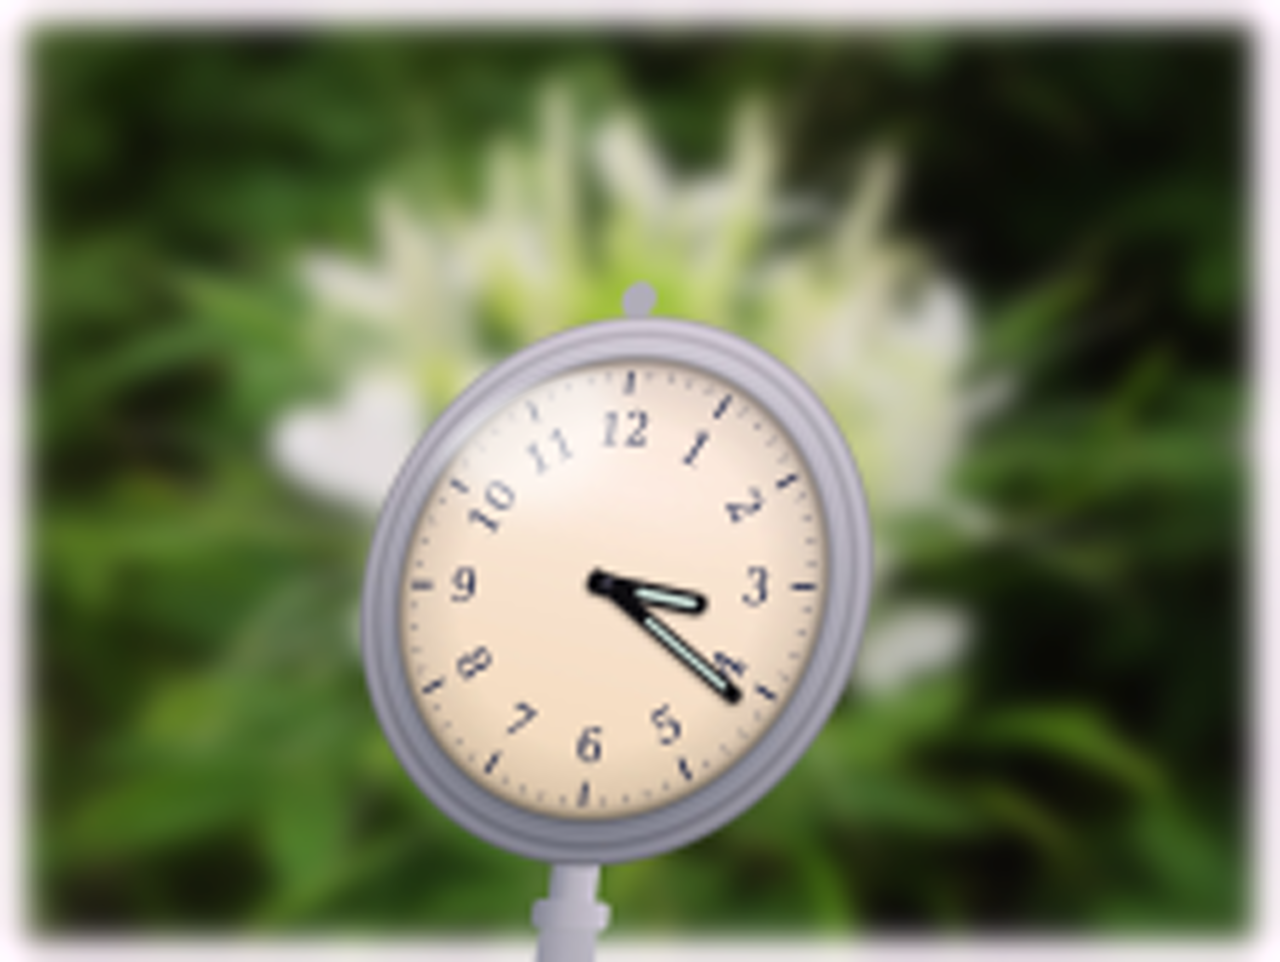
h=3 m=21
